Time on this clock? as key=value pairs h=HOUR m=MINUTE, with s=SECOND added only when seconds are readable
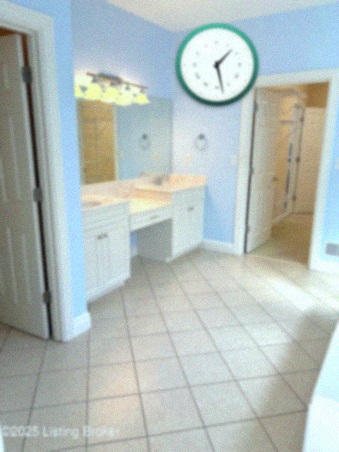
h=1 m=28
